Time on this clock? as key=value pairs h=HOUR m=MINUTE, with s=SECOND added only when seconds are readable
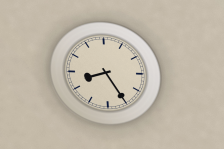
h=8 m=25
